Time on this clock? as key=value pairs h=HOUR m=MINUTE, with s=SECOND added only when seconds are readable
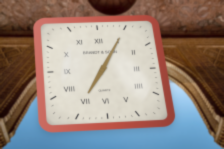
h=7 m=5
